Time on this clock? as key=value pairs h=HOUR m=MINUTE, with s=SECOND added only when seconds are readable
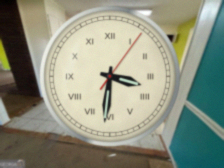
h=3 m=31 s=6
